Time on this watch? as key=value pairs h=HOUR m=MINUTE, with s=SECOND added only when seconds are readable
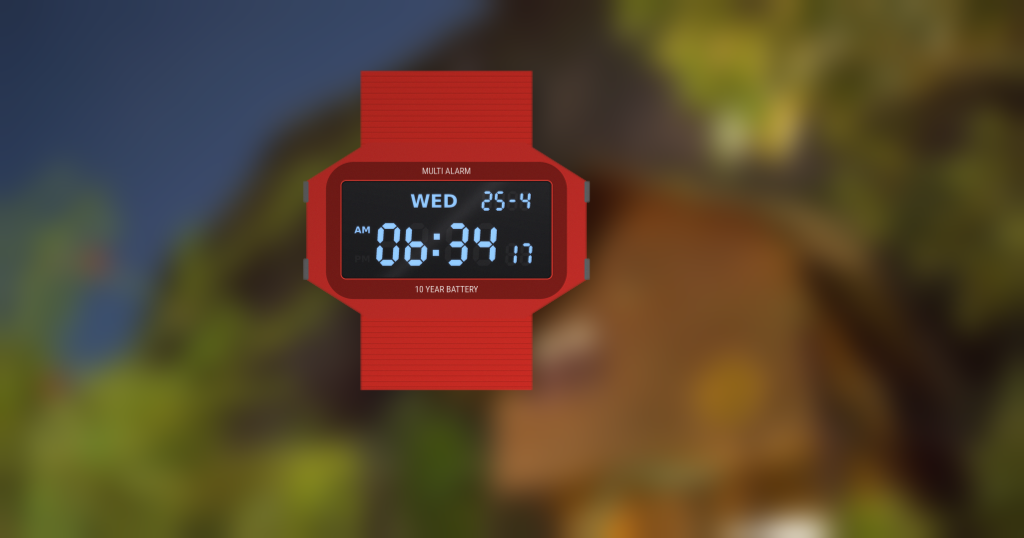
h=6 m=34 s=17
